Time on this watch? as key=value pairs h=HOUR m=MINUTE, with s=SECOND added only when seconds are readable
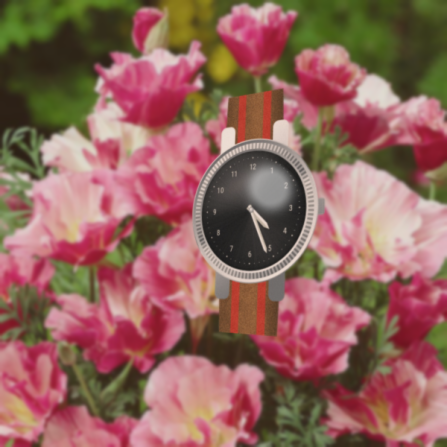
h=4 m=26
